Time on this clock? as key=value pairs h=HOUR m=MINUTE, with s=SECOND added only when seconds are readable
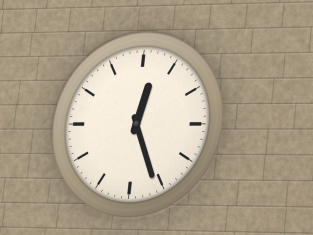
h=12 m=26
